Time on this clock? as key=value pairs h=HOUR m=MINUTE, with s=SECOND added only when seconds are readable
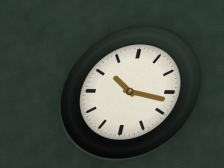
h=10 m=17
